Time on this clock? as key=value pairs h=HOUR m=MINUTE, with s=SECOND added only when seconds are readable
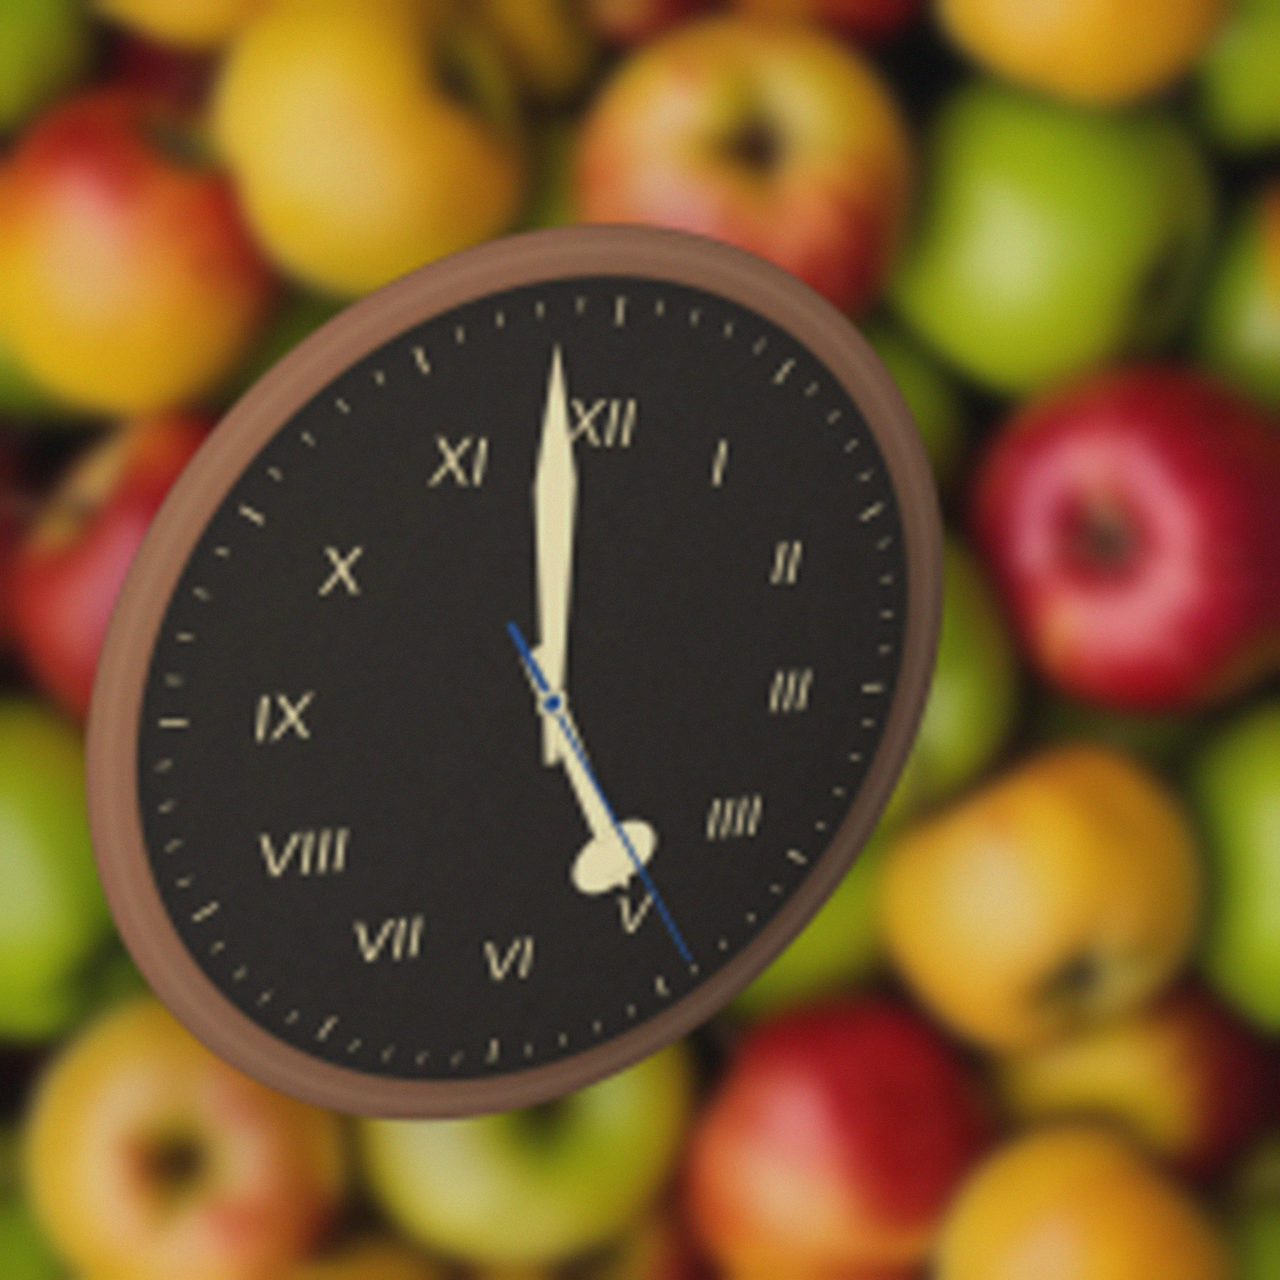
h=4 m=58 s=24
